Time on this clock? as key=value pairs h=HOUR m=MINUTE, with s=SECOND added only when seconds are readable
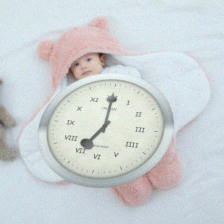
h=7 m=0
